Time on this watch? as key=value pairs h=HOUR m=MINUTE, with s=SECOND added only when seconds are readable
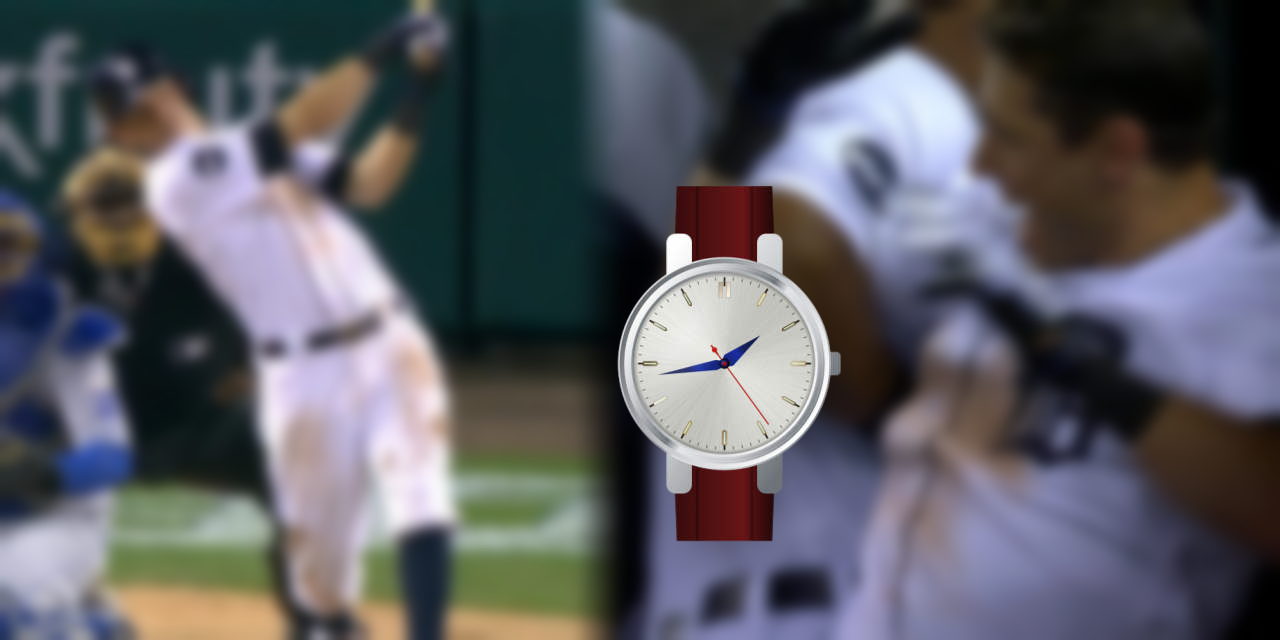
h=1 m=43 s=24
